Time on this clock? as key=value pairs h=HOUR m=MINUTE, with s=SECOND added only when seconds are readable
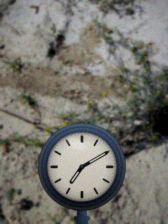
h=7 m=10
